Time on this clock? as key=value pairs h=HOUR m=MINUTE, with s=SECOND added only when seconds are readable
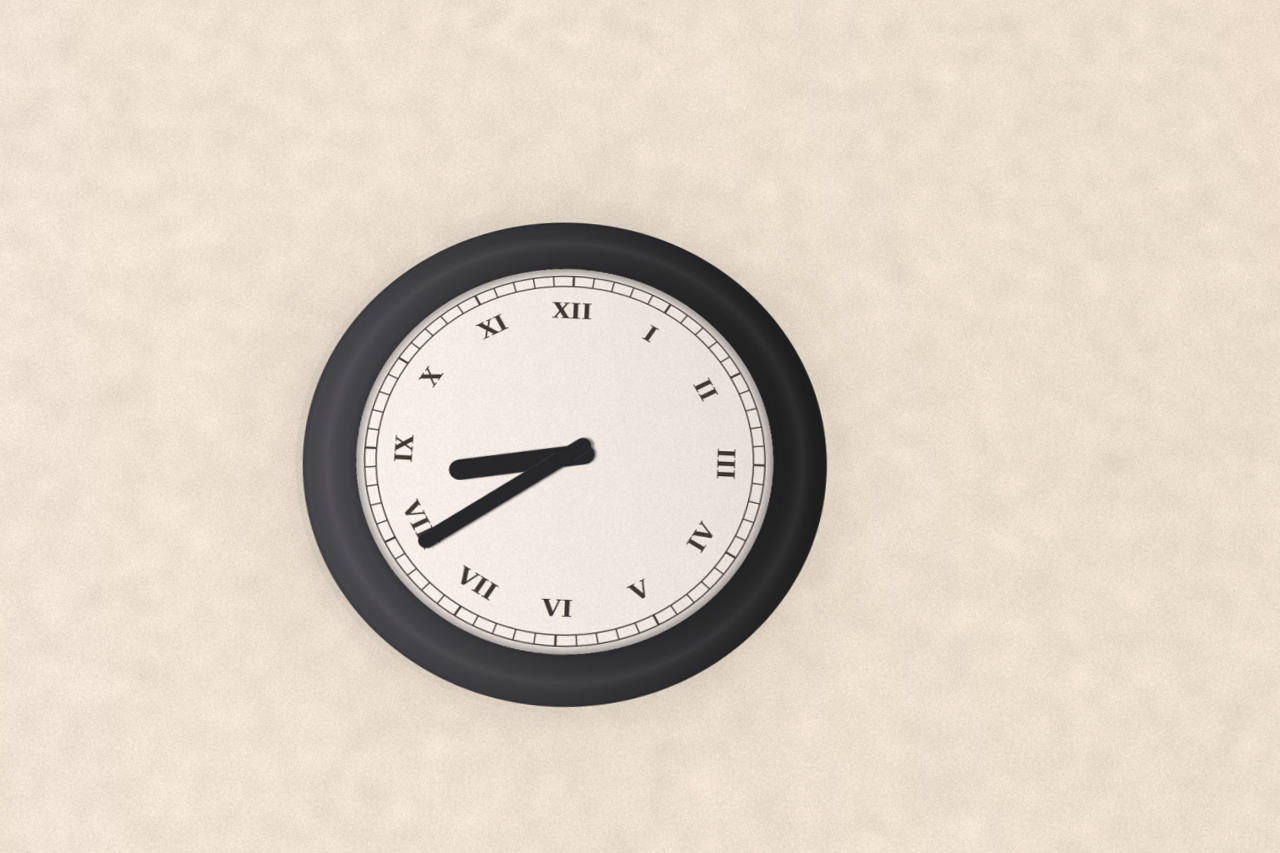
h=8 m=39
